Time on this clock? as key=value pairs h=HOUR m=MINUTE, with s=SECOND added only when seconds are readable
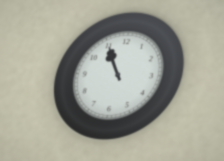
h=10 m=55
